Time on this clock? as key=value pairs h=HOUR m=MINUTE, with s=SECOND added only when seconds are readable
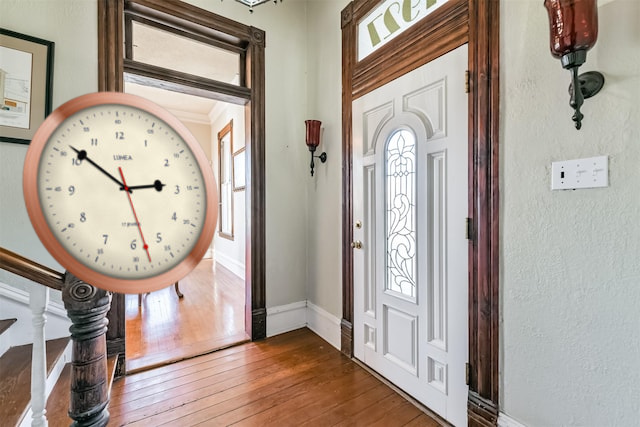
h=2 m=51 s=28
